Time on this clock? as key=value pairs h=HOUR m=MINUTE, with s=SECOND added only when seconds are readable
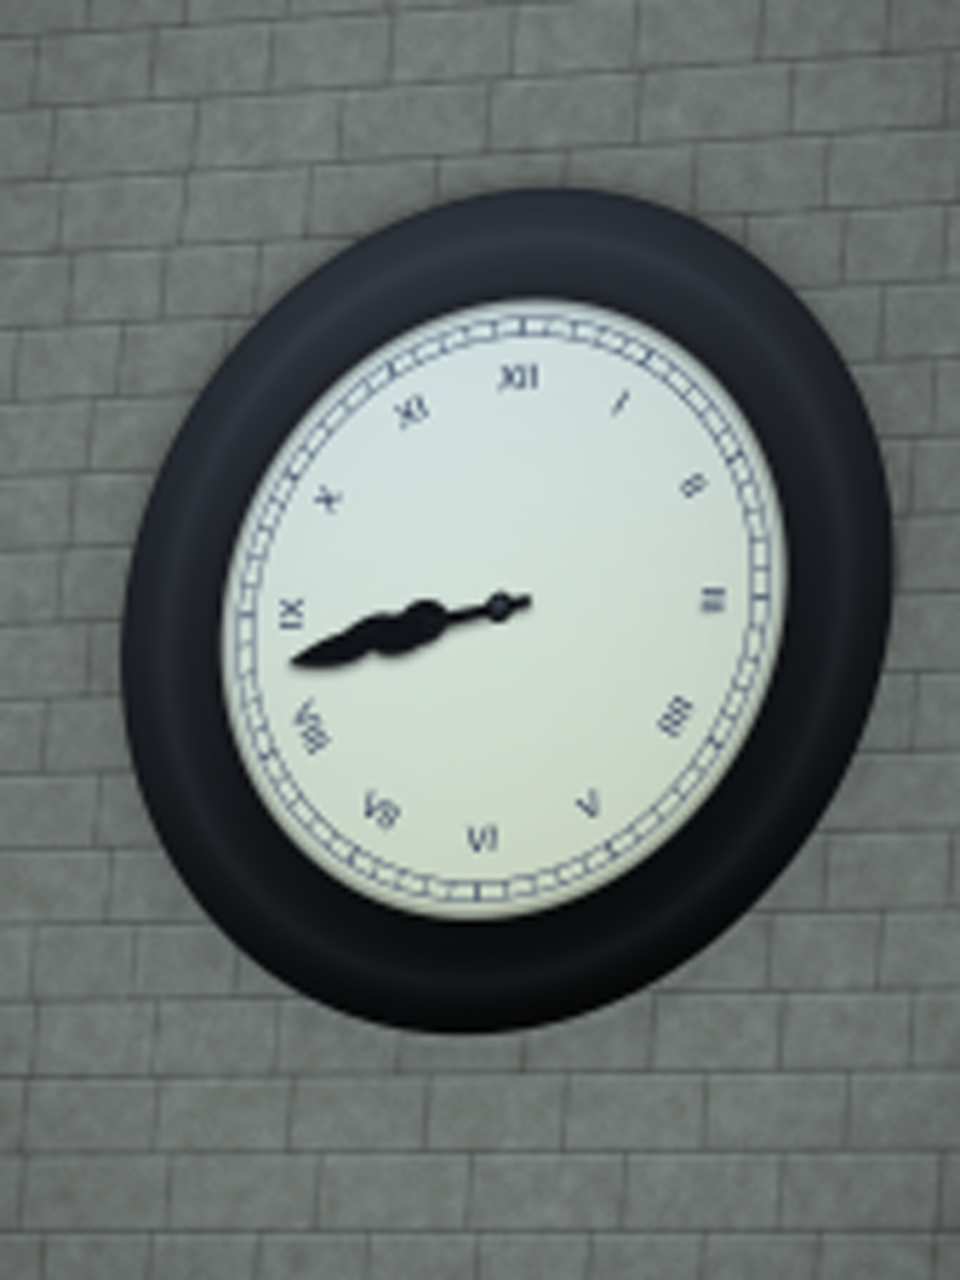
h=8 m=43
